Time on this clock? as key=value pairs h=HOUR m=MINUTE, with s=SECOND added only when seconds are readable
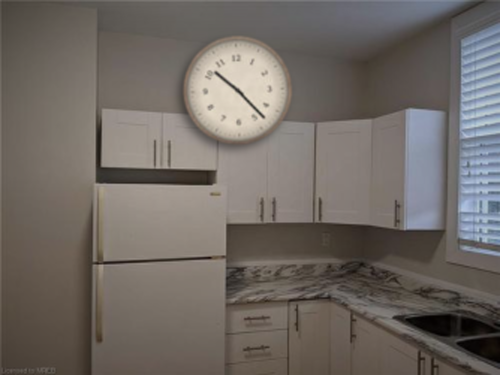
h=10 m=23
